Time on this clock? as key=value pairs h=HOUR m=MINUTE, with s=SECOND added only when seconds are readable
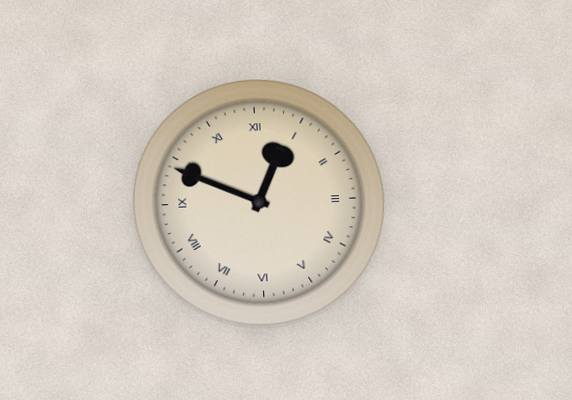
h=12 m=49
